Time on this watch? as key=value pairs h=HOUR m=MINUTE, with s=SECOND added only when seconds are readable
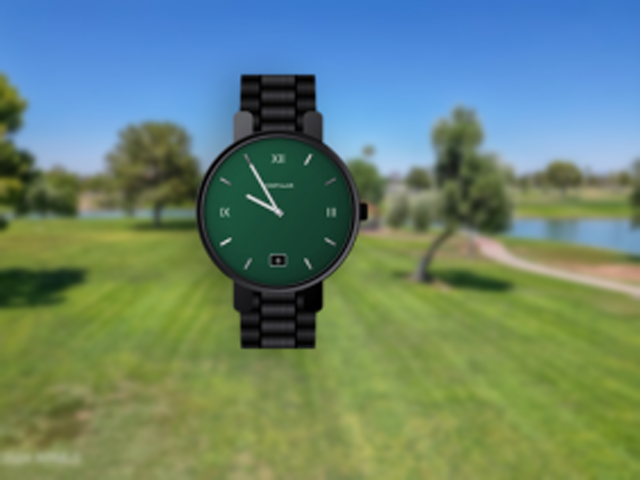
h=9 m=55
